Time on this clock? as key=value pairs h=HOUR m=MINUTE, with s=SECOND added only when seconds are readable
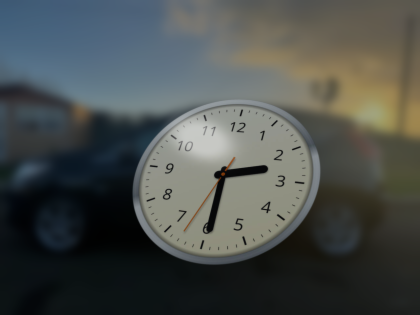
h=2 m=29 s=33
